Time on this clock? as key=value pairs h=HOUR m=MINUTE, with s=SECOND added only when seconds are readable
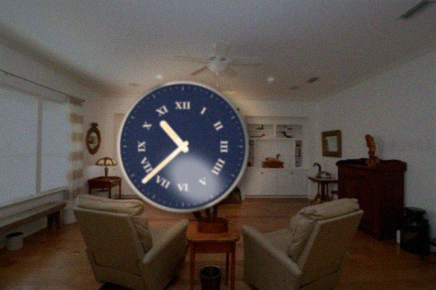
h=10 m=38
